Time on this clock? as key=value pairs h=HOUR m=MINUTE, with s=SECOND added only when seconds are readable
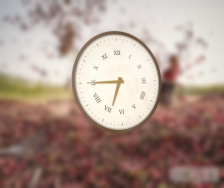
h=6 m=45
